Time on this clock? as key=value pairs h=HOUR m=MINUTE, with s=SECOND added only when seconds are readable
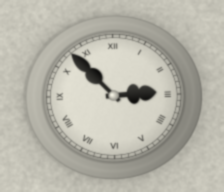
h=2 m=53
